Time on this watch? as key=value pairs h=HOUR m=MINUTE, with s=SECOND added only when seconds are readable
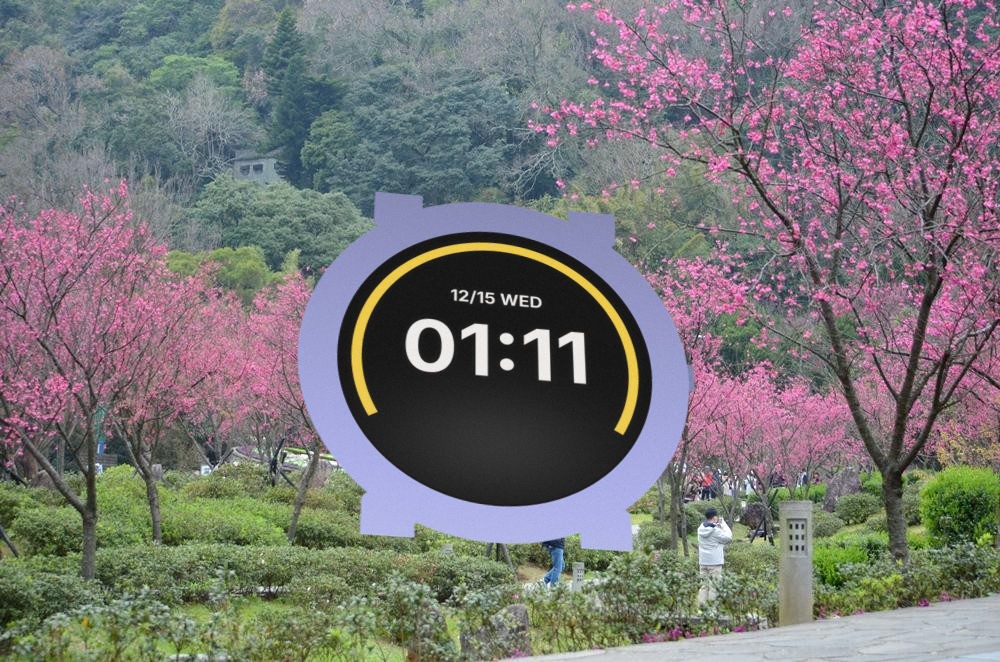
h=1 m=11
